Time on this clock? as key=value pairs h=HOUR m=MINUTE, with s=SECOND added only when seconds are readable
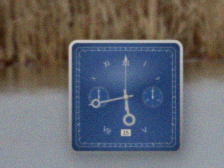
h=5 m=43
